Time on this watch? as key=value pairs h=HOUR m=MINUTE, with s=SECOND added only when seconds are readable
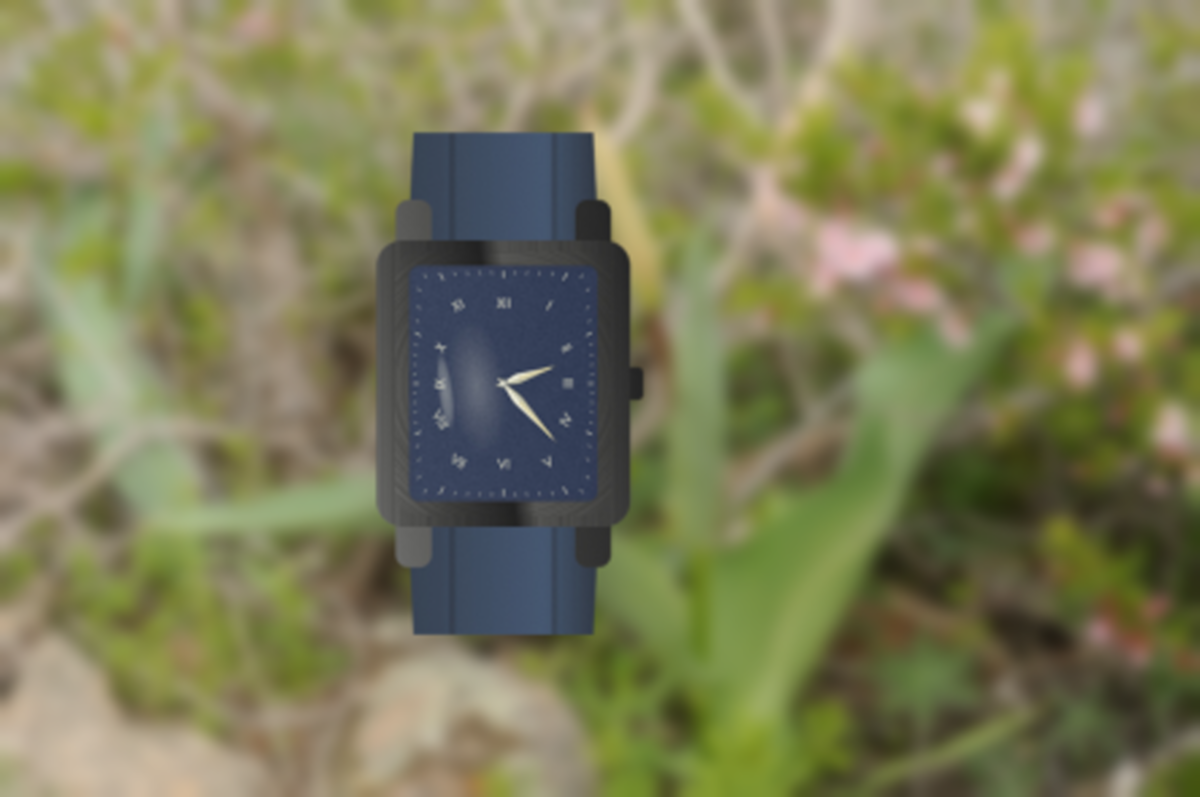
h=2 m=23
